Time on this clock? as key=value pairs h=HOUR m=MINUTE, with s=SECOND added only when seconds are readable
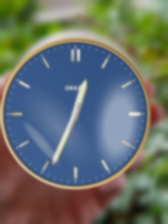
h=12 m=34
